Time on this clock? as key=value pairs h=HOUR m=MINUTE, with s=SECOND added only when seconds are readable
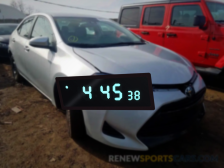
h=4 m=45 s=38
